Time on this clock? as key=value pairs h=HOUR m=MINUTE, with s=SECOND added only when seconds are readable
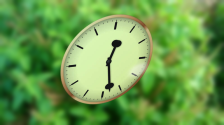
h=12 m=28
